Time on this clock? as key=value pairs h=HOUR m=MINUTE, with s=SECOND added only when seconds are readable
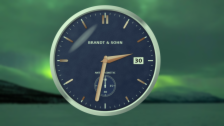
h=2 m=32
